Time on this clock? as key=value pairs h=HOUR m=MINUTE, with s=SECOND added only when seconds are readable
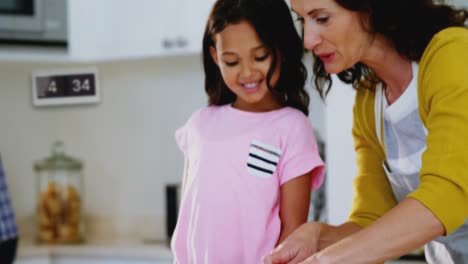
h=4 m=34
